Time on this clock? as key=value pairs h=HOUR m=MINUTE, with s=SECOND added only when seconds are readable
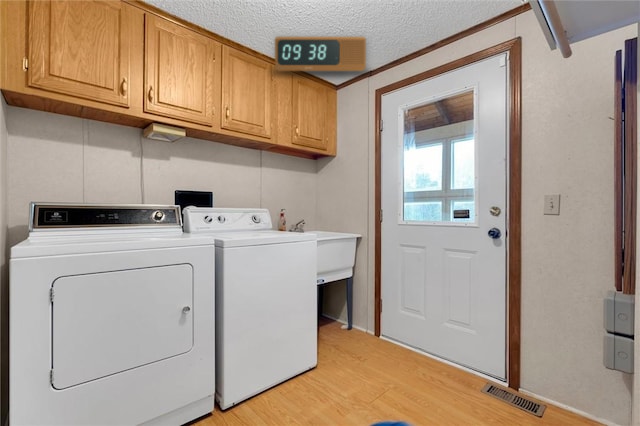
h=9 m=38
